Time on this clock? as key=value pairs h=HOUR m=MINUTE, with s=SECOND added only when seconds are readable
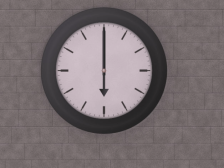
h=6 m=0
